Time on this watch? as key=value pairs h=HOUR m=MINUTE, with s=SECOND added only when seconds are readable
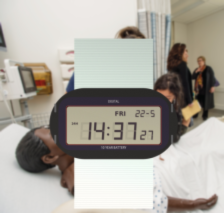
h=14 m=37 s=27
